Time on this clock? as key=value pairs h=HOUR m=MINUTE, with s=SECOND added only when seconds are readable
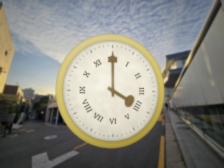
h=4 m=0
